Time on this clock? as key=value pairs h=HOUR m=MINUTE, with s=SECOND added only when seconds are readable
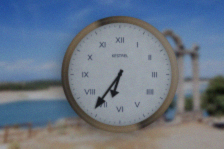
h=6 m=36
